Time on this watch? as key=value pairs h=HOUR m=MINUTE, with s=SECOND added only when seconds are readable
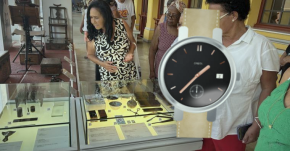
h=1 m=37
